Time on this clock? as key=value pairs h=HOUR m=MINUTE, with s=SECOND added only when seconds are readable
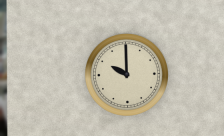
h=10 m=0
